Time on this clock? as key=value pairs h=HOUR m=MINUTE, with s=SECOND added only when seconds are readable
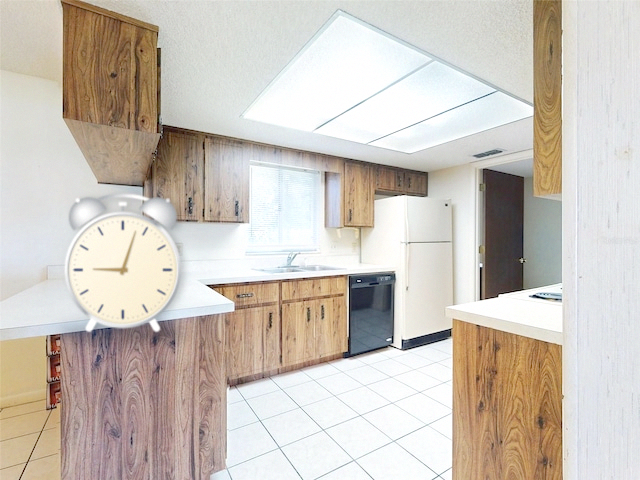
h=9 m=3
